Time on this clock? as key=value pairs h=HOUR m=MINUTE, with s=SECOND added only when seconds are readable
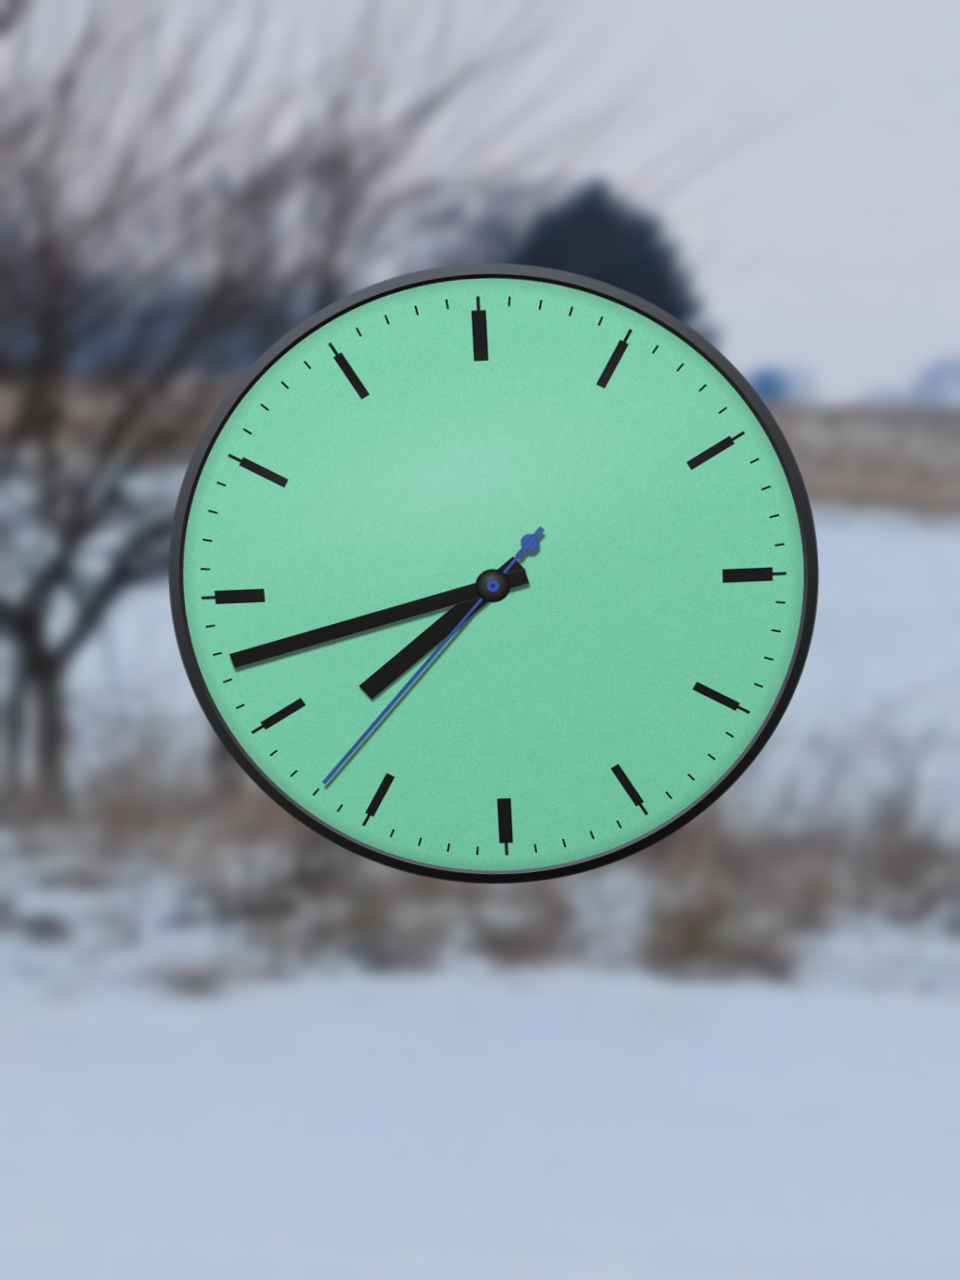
h=7 m=42 s=37
